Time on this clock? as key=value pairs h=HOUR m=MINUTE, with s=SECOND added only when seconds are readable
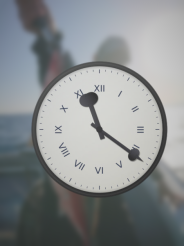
h=11 m=21
